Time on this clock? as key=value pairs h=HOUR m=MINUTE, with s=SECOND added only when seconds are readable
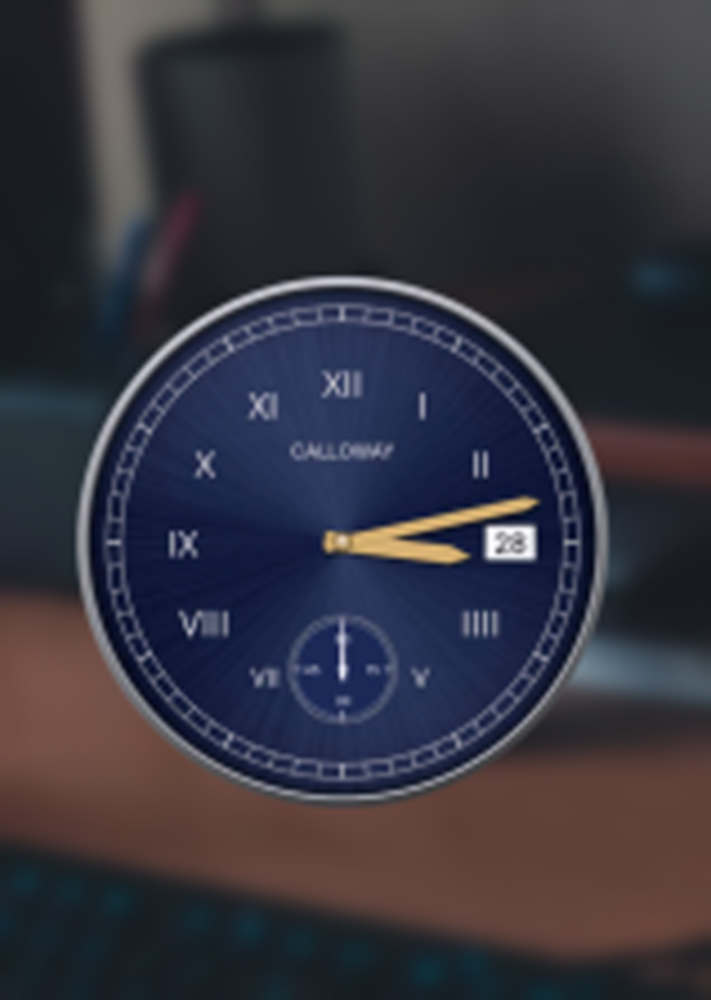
h=3 m=13
